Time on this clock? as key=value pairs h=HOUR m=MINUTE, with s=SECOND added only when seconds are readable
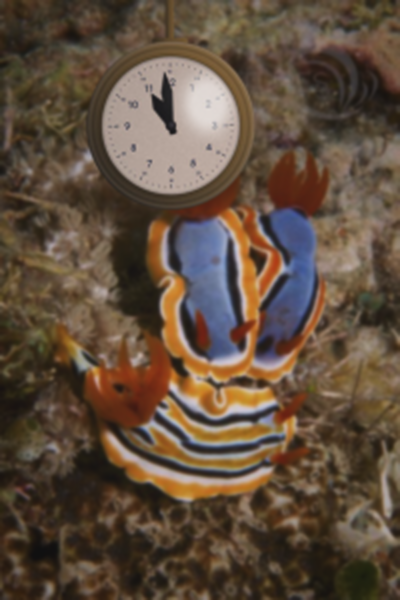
h=10 m=59
